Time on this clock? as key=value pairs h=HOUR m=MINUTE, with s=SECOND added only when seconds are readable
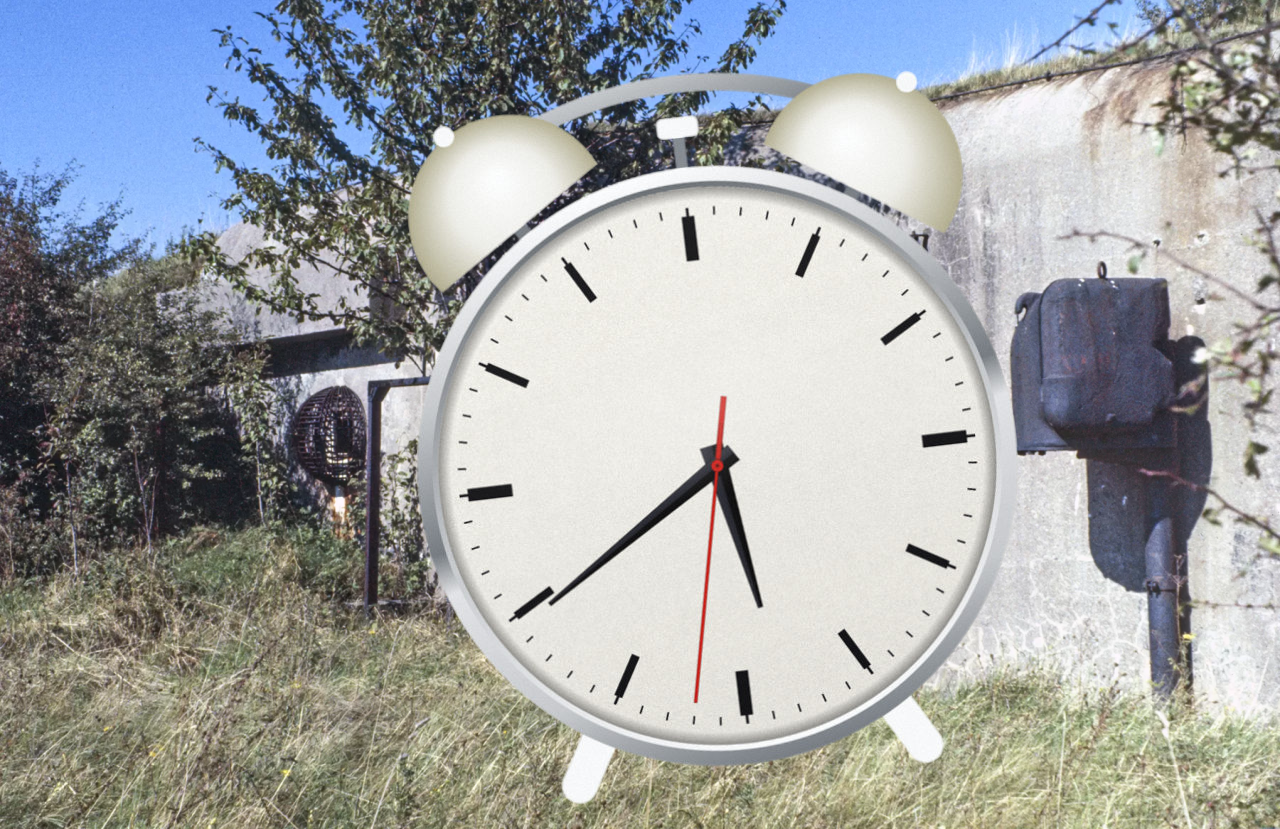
h=5 m=39 s=32
